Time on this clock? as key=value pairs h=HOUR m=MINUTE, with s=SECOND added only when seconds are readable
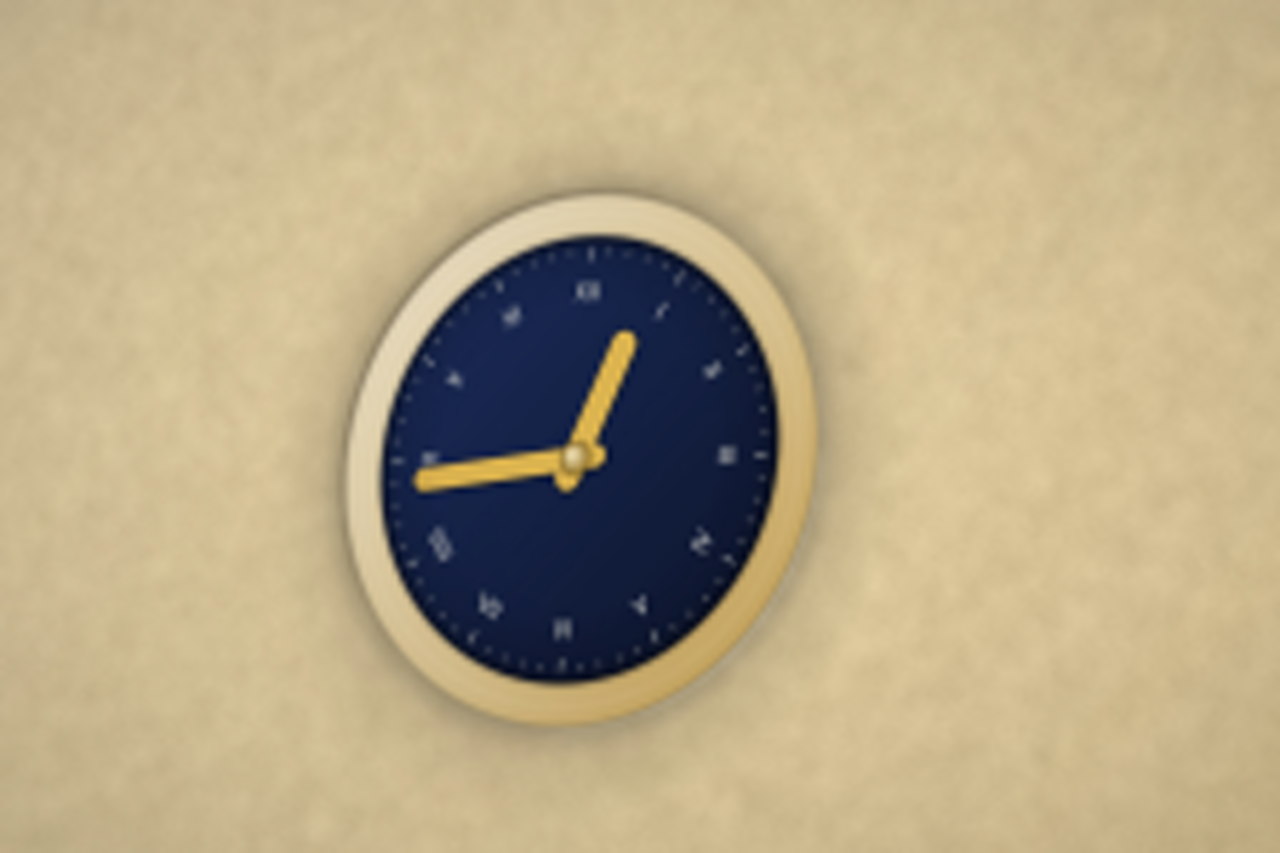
h=12 m=44
